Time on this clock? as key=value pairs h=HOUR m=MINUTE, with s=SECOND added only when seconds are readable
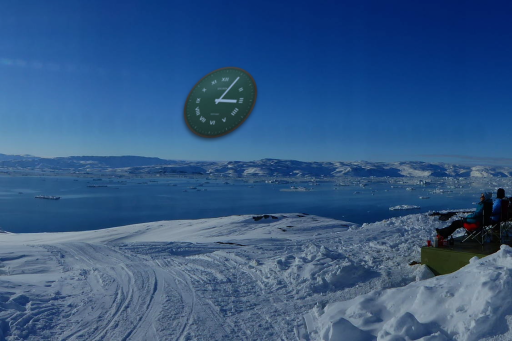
h=3 m=5
